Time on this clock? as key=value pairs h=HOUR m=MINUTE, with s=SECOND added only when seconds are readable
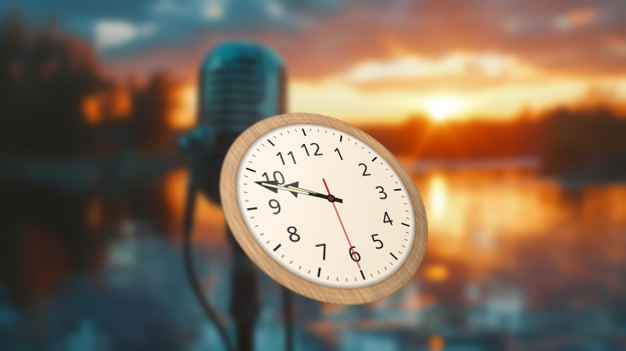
h=9 m=48 s=30
